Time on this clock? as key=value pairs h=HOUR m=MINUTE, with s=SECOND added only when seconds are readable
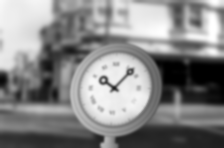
h=10 m=7
